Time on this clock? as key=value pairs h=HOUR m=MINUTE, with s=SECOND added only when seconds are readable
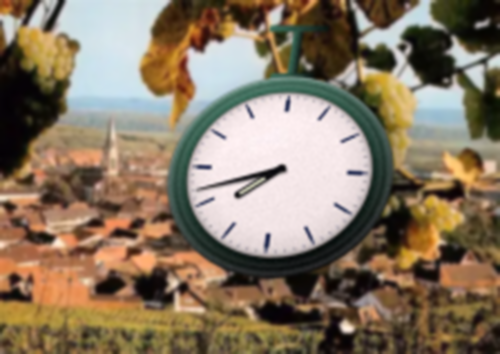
h=7 m=42
